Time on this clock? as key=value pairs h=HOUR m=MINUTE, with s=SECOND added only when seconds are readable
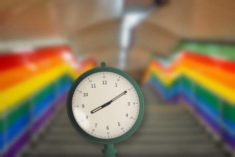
h=8 m=10
